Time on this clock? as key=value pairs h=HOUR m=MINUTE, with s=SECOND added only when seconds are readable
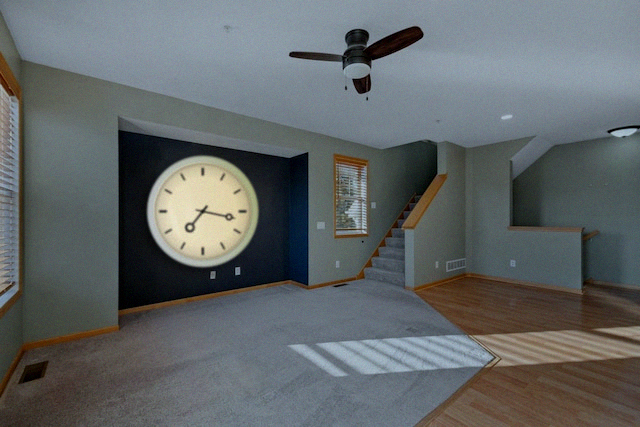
h=7 m=17
